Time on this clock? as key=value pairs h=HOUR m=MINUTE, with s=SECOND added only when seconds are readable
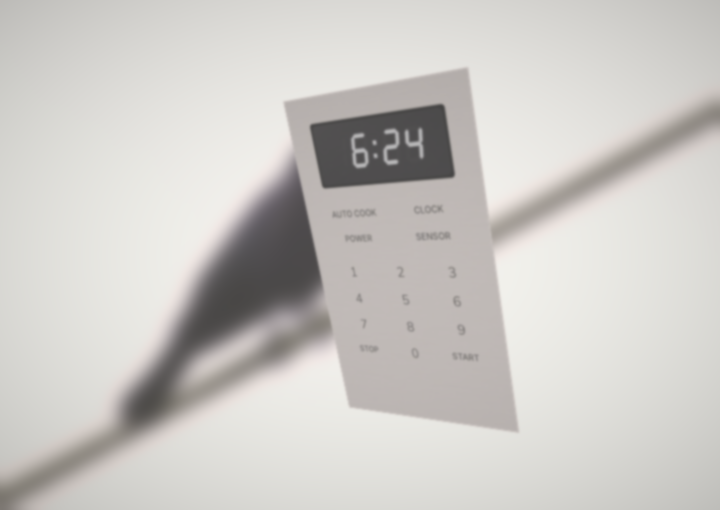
h=6 m=24
